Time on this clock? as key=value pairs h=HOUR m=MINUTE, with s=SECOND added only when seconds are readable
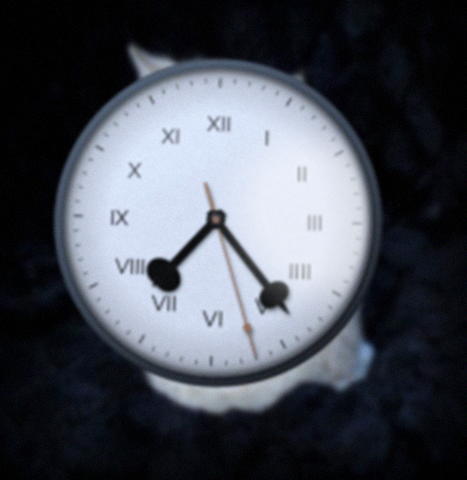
h=7 m=23 s=27
